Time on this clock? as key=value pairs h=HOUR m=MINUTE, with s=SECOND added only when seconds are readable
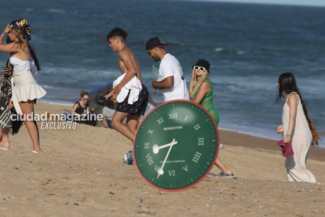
h=8 m=34
